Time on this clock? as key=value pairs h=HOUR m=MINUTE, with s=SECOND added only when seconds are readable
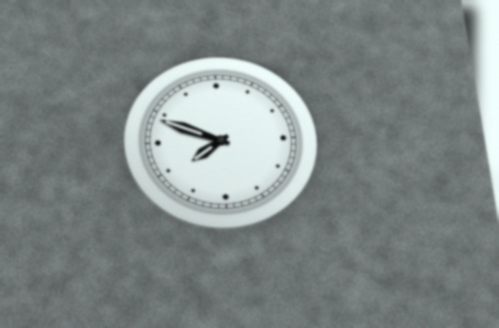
h=7 m=49
